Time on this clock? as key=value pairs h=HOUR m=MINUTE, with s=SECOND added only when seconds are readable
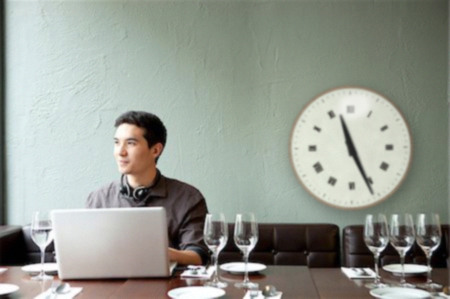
h=11 m=26
